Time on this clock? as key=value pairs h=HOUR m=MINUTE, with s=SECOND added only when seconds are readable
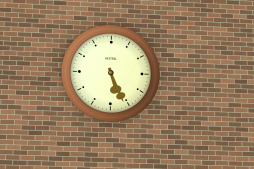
h=5 m=26
